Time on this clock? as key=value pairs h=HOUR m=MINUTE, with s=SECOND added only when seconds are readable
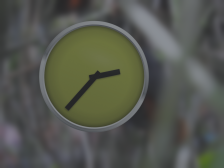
h=2 m=37
